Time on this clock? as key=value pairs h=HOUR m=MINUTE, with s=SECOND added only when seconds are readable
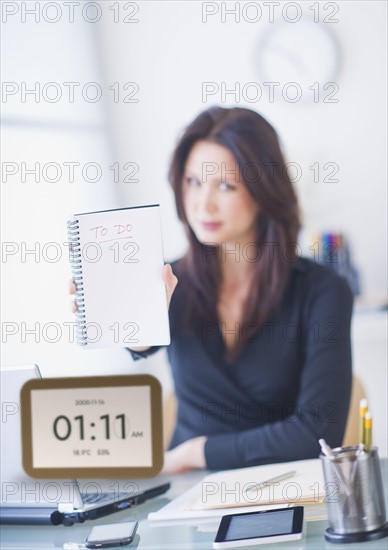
h=1 m=11
